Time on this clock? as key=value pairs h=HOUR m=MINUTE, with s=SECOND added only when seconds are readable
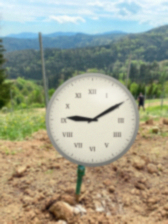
h=9 m=10
